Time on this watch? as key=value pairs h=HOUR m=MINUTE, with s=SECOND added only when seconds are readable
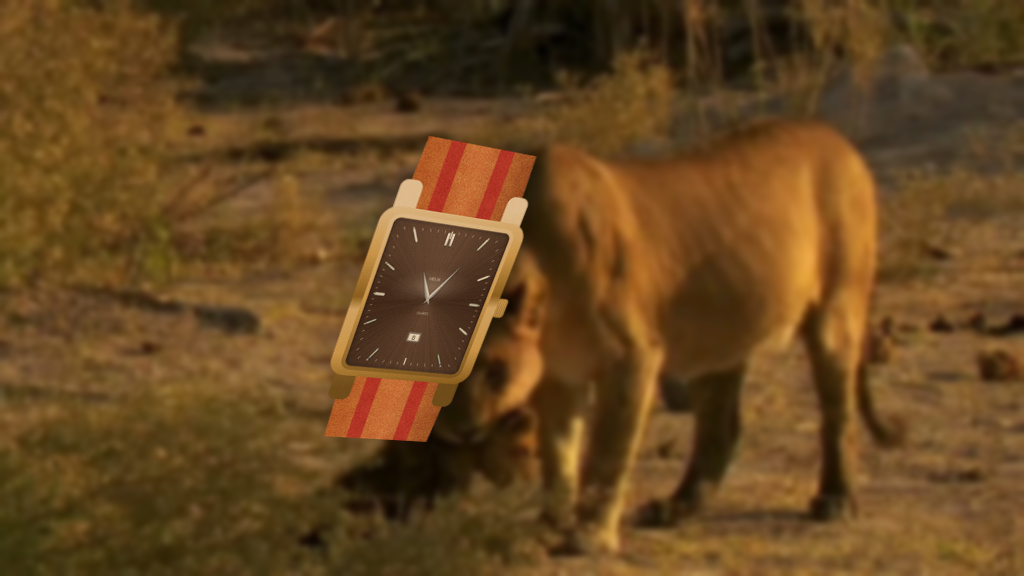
h=11 m=5
